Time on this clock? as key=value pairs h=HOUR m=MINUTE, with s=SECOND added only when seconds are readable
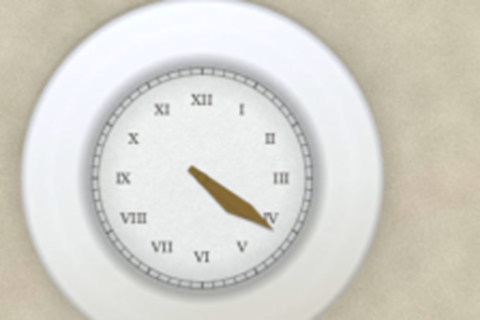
h=4 m=21
